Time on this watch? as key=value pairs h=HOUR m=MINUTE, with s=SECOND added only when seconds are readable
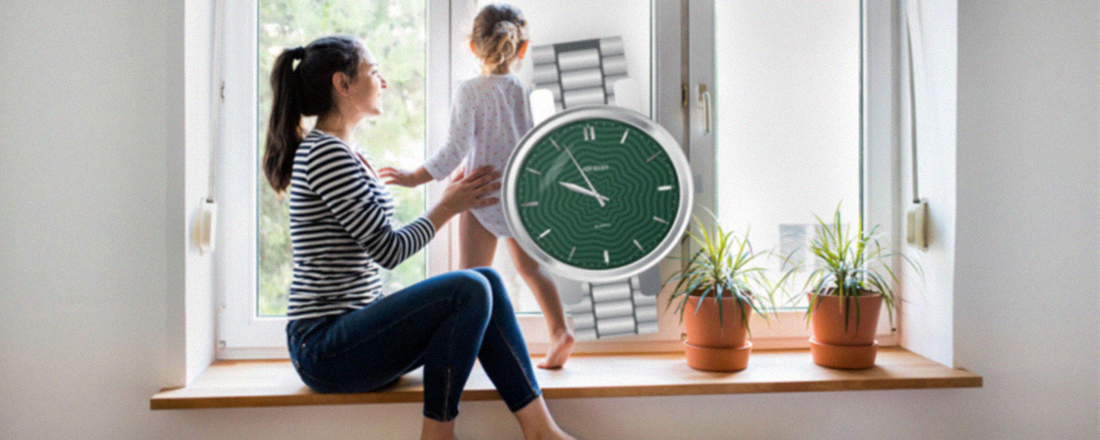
h=9 m=56
